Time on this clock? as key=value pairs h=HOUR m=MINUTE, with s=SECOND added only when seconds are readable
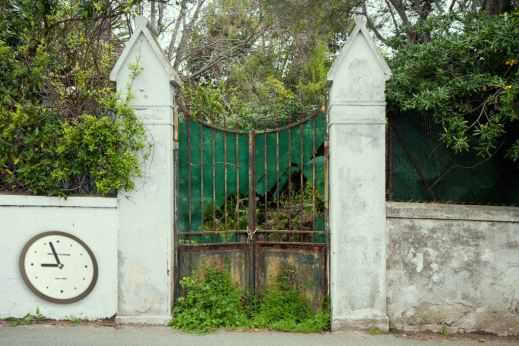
h=8 m=57
